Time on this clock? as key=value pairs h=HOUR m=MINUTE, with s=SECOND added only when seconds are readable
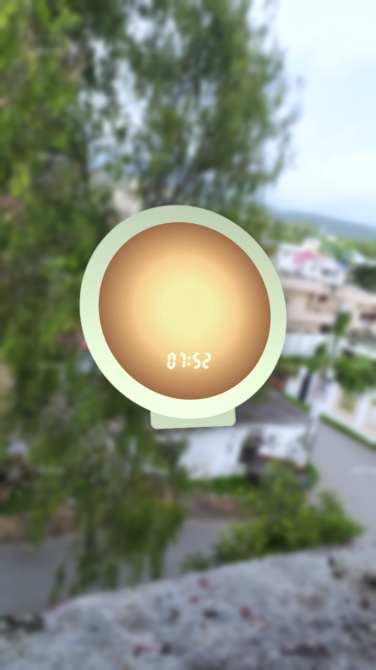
h=7 m=52
